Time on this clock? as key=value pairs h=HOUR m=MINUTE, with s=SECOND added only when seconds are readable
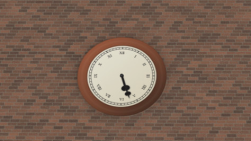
h=5 m=27
